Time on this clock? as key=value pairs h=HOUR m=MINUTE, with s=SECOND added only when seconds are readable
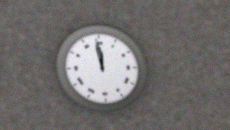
h=11 m=59
